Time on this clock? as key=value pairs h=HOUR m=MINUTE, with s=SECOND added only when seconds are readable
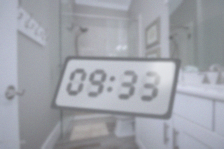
h=9 m=33
